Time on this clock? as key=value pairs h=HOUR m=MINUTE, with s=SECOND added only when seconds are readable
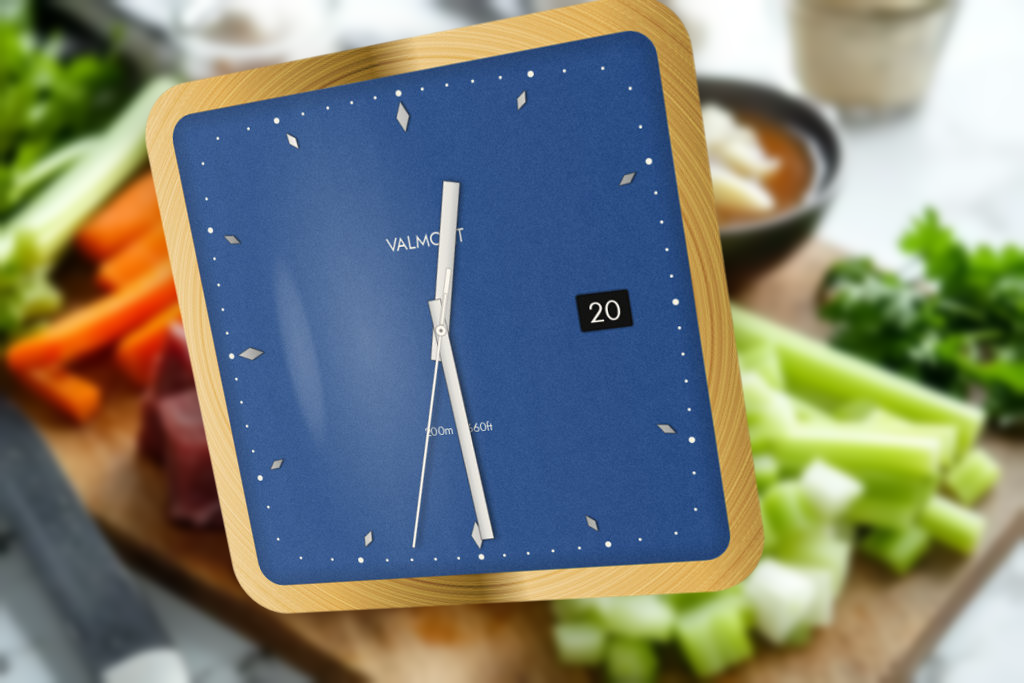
h=12 m=29 s=33
